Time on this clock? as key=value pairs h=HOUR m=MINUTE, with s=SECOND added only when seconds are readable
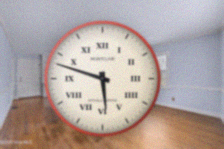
h=5 m=48
